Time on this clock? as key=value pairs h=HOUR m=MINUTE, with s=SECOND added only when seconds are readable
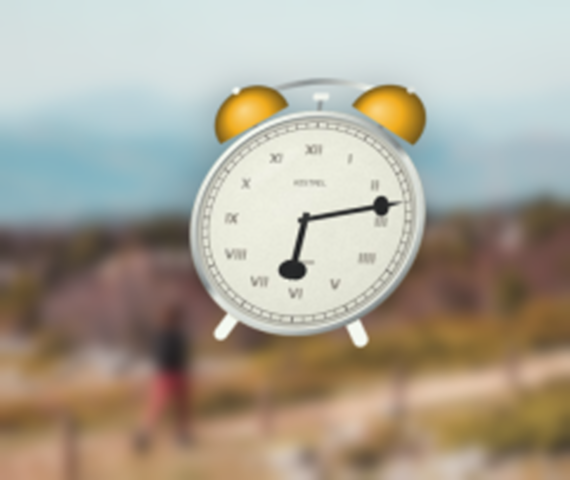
h=6 m=13
